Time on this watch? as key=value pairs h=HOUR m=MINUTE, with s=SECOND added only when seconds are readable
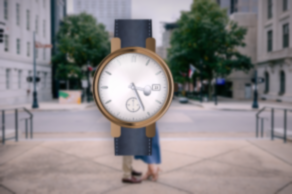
h=3 m=26
